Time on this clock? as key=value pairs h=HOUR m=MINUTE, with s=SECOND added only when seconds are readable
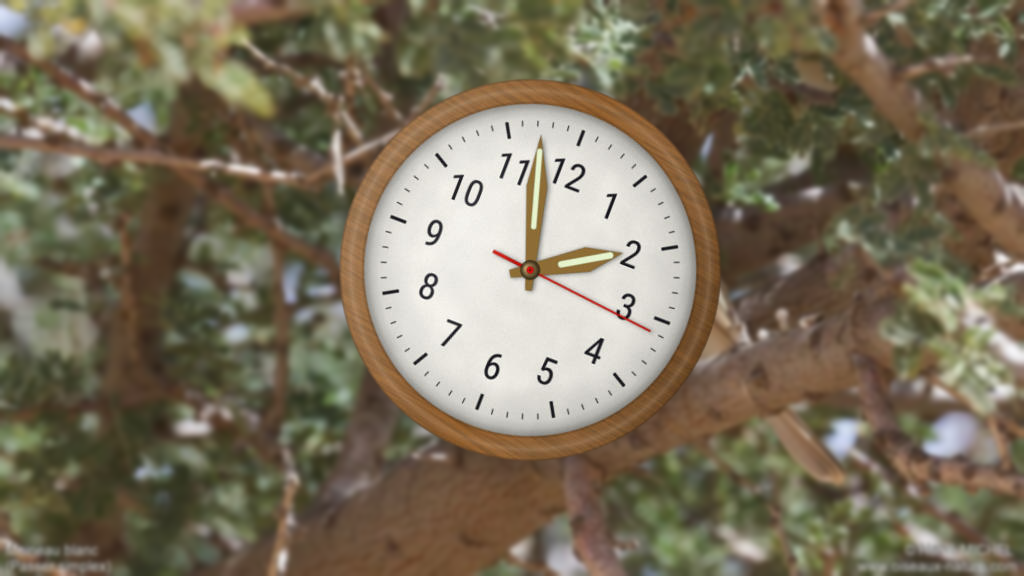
h=1 m=57 s=16
